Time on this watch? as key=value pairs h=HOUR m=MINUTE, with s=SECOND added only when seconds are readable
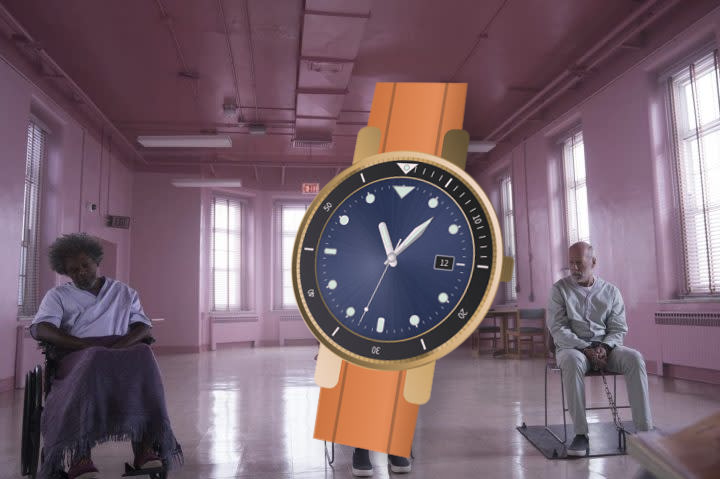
h=11 m=6 s=33
